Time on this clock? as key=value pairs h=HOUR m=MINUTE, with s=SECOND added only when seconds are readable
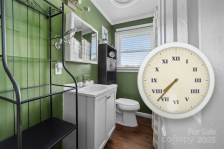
h=7 m=37
